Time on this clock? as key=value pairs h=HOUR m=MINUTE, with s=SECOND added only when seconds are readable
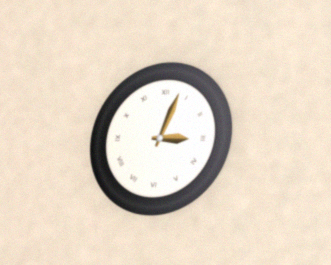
h=3 m=3
